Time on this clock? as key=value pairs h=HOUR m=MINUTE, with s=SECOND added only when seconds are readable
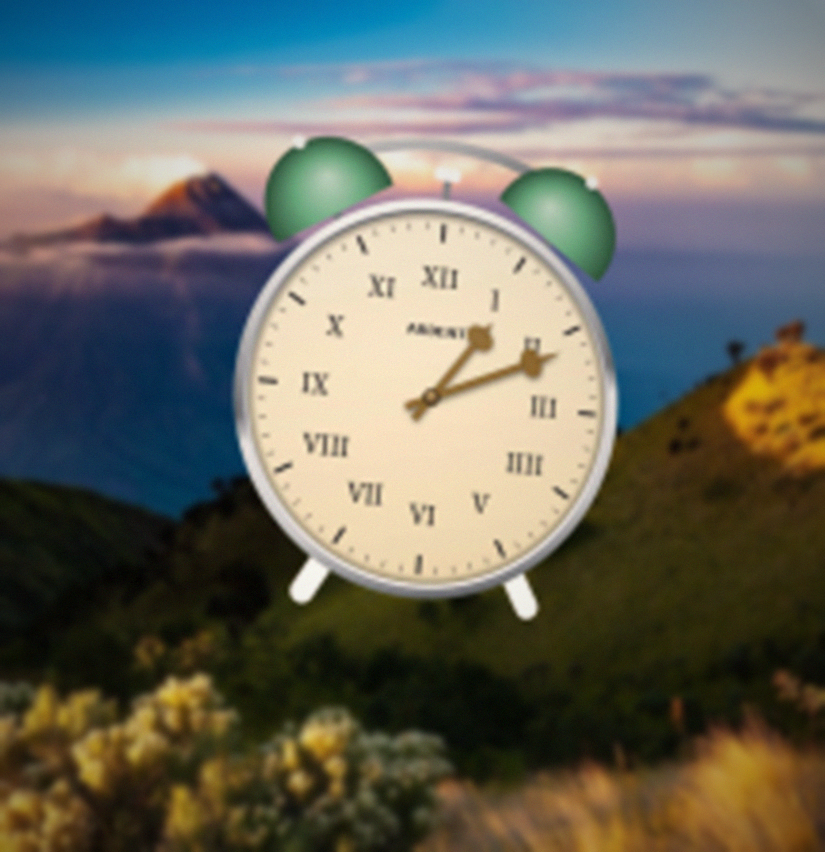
h=1 m=11
